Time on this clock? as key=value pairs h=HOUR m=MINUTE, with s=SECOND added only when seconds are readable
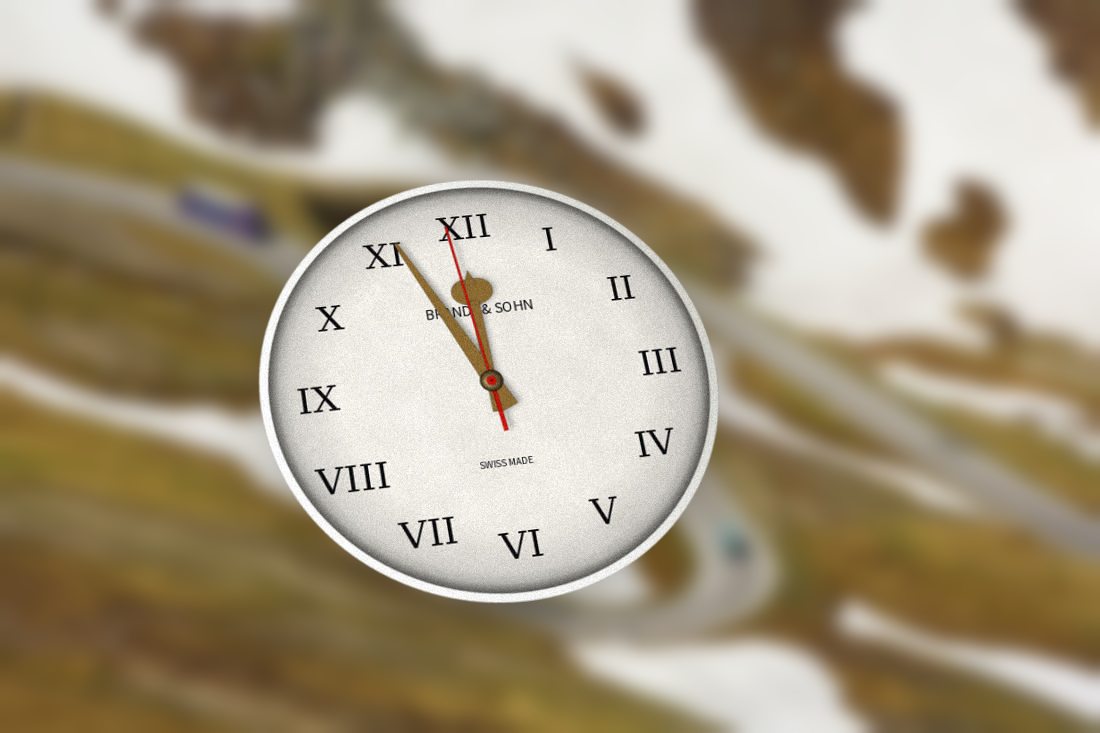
h=11 m=55 s=59
